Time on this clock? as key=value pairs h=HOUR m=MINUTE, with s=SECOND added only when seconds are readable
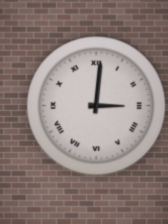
h=3 m=1
